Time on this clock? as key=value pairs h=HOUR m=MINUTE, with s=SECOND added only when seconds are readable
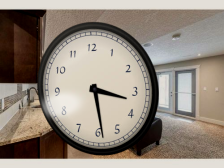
h=3 m=29
